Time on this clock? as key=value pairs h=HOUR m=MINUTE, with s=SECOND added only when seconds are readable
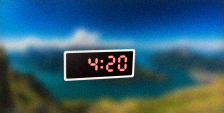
h=4 m=20
